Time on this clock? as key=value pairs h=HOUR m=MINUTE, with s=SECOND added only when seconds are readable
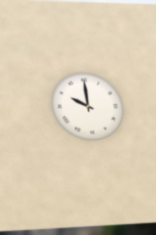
h=10 m=0
